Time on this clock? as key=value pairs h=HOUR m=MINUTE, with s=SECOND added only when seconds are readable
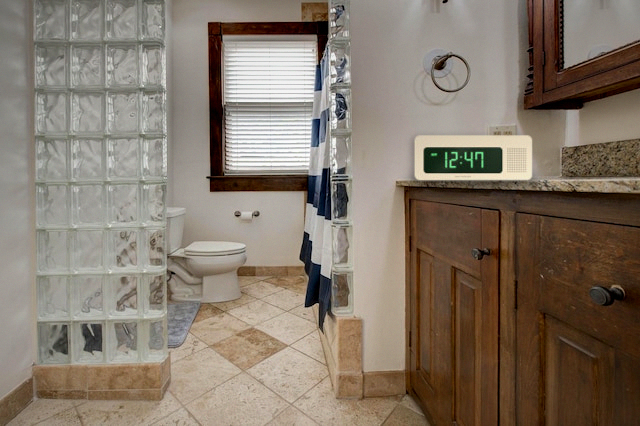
h=12 m=47
